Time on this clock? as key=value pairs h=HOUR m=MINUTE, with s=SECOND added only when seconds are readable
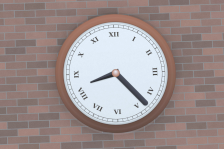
h=8 m=23
